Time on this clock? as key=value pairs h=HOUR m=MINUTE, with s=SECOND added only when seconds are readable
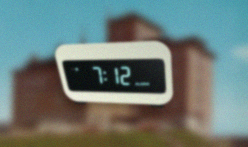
h=7 m=12
